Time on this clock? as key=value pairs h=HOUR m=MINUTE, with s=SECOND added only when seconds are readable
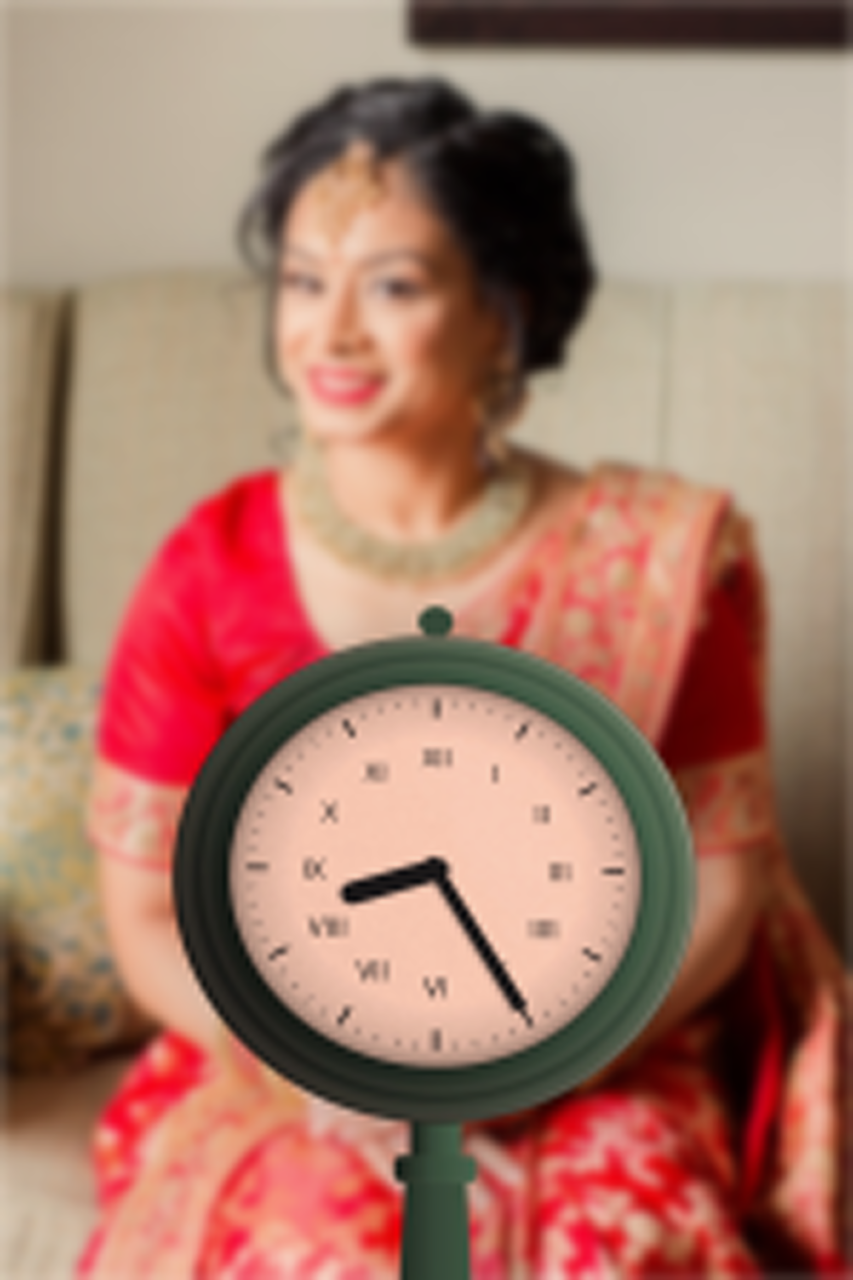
h=8 m=25
